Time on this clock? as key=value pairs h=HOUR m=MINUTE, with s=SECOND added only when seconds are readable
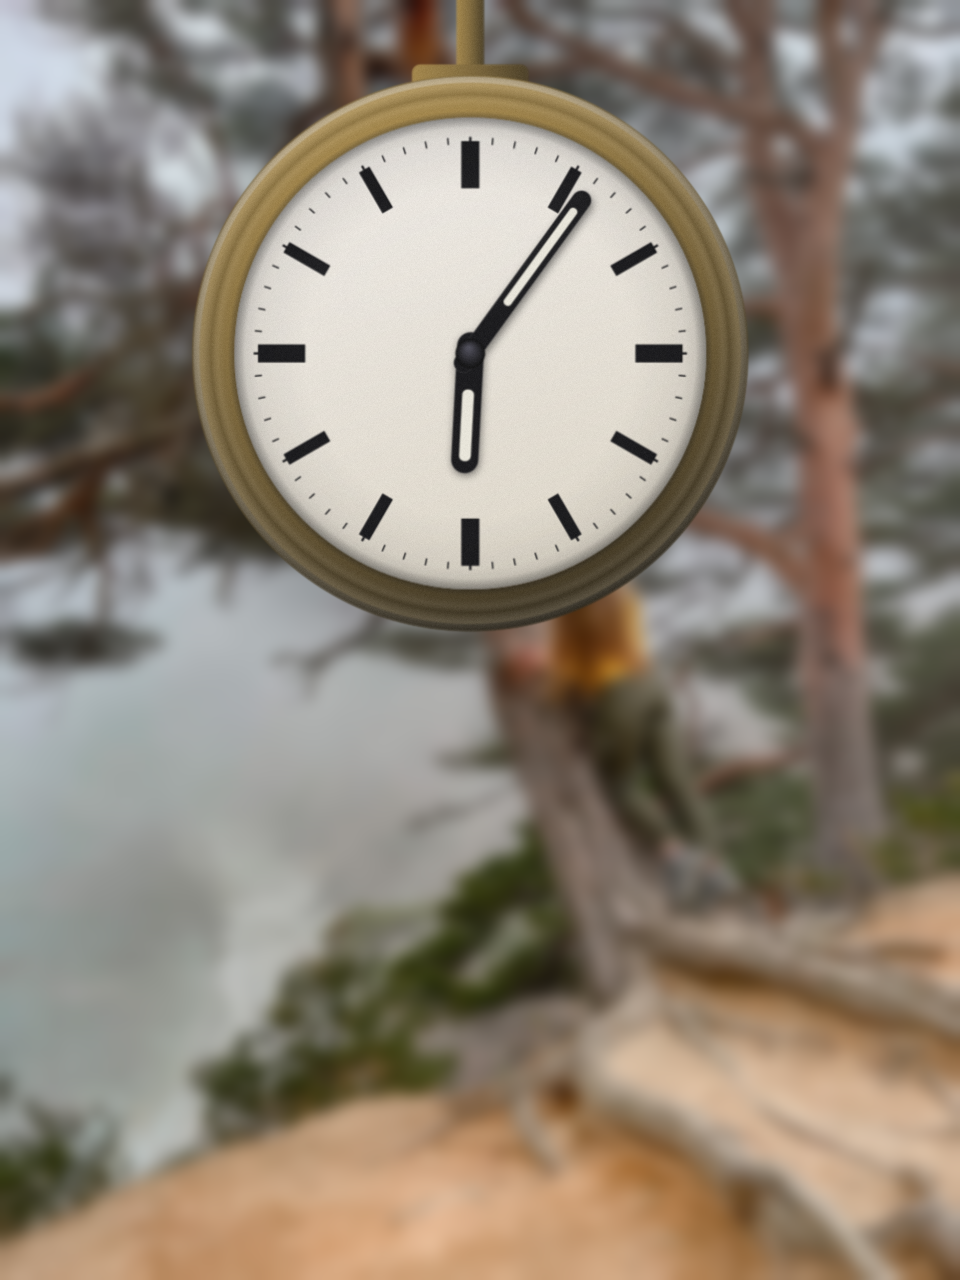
h=6 m=6
